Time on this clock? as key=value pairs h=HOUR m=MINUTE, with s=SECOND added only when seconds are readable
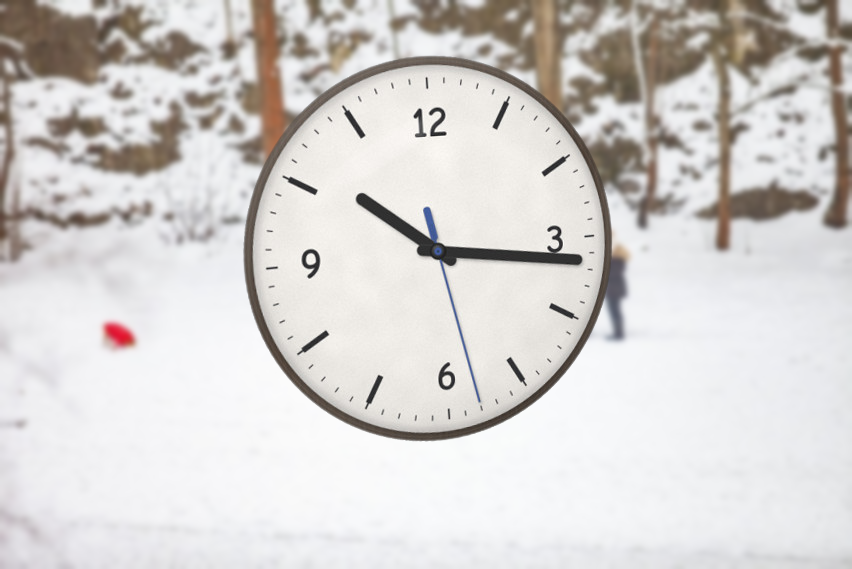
h=10 m=16 s=28
